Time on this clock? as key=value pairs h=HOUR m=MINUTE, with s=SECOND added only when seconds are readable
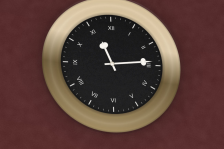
h=11 m=14
